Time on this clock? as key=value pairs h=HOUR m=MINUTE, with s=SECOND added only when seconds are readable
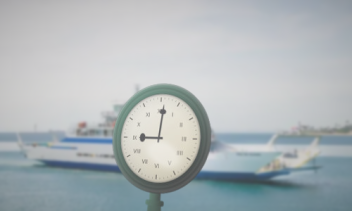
h=9 m=1
